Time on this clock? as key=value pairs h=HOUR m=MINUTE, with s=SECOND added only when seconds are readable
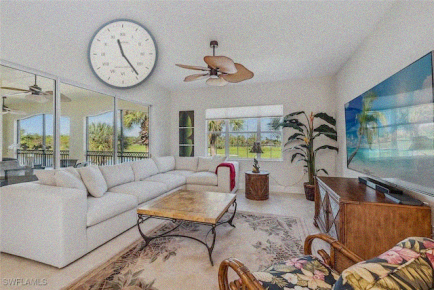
h=11 m=24
